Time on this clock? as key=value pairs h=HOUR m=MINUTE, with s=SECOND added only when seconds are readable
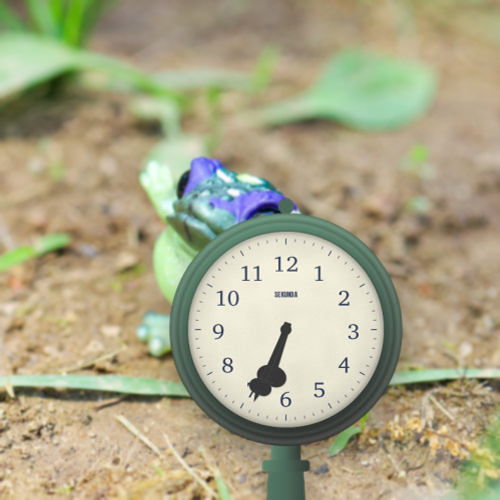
h=6 m=34
